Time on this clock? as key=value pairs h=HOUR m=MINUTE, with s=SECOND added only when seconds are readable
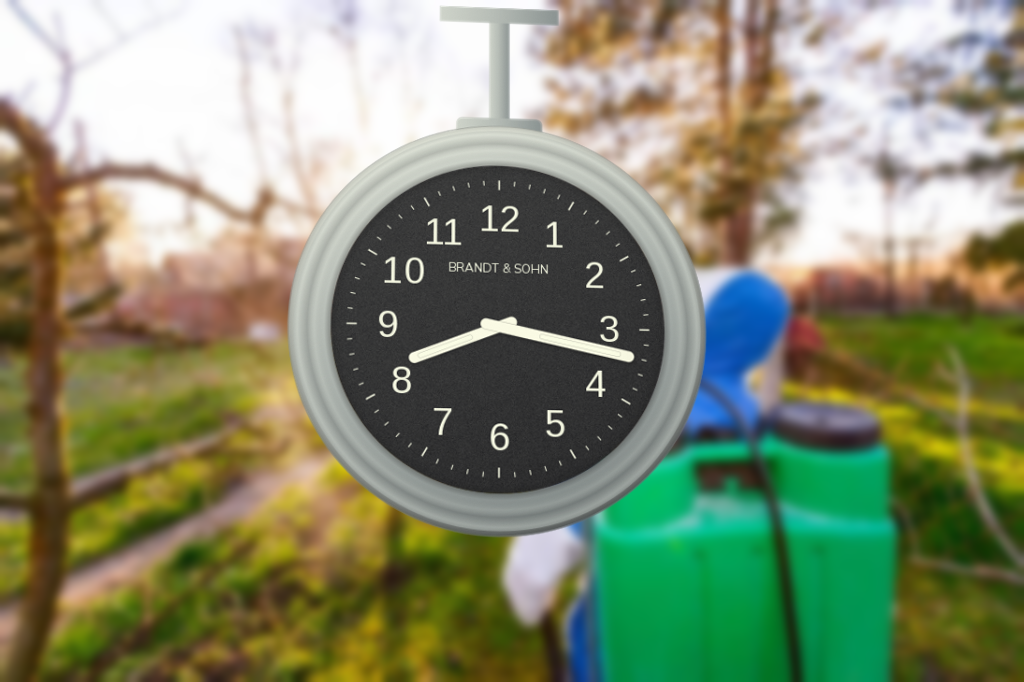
h=8 m=17
